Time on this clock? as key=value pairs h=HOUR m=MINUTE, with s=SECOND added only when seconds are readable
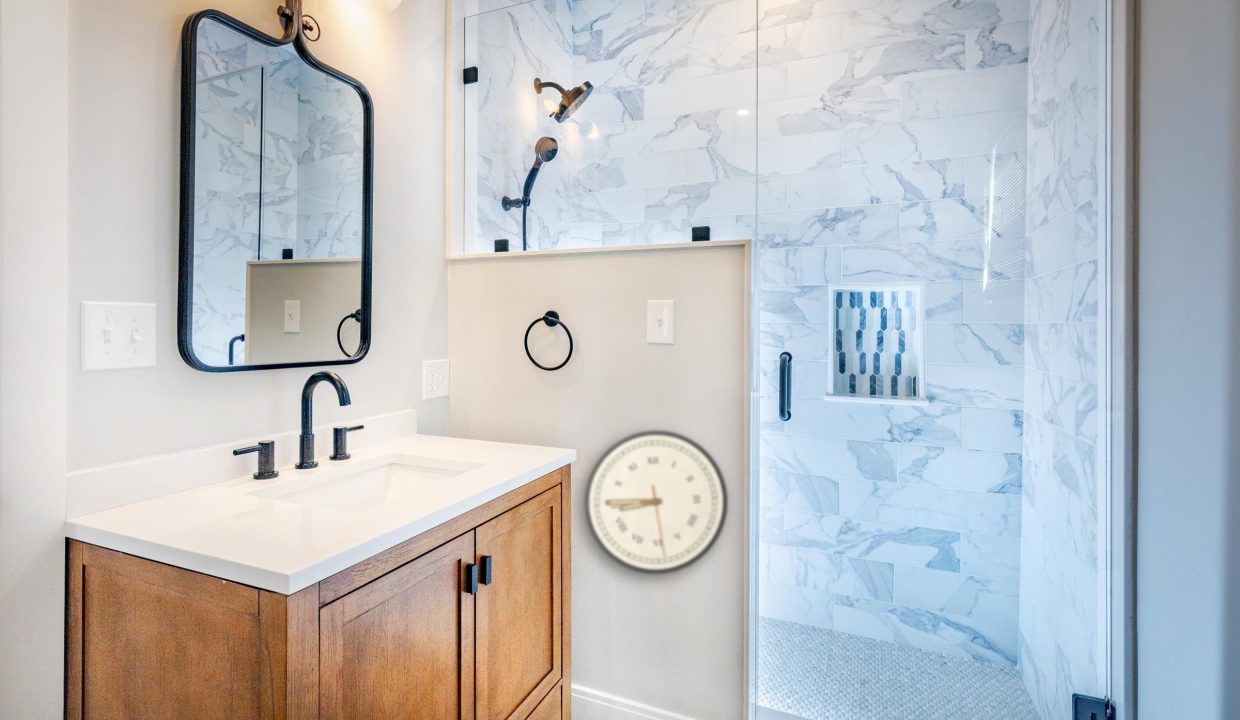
h=8 m=45 s=29
